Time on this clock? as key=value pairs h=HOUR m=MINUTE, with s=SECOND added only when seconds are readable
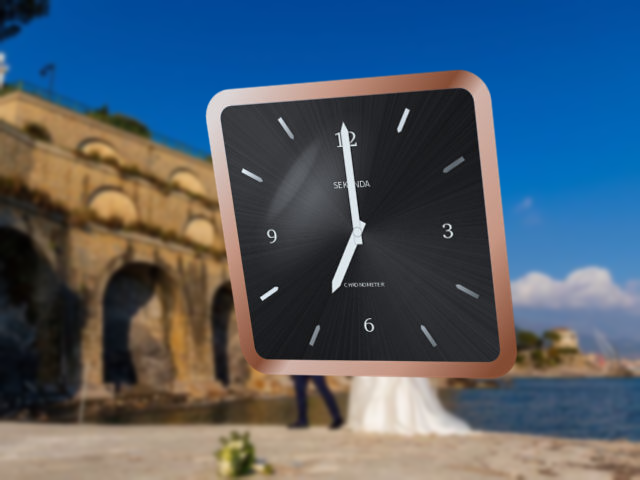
h=7 m=0
